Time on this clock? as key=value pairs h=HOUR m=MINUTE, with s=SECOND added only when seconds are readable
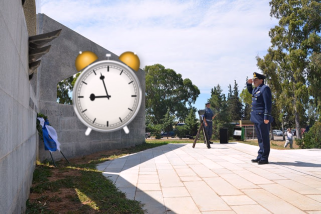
h=8 m=57
